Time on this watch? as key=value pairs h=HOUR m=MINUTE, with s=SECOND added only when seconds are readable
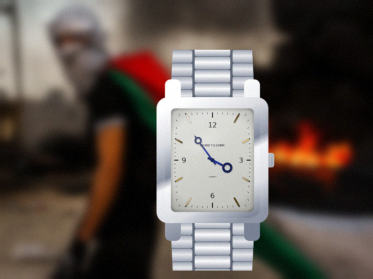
h=3 m=54
